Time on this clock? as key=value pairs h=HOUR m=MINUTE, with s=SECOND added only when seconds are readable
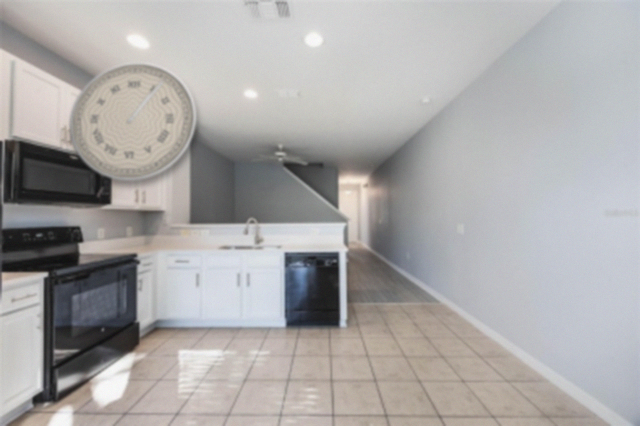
h=1 m=6
